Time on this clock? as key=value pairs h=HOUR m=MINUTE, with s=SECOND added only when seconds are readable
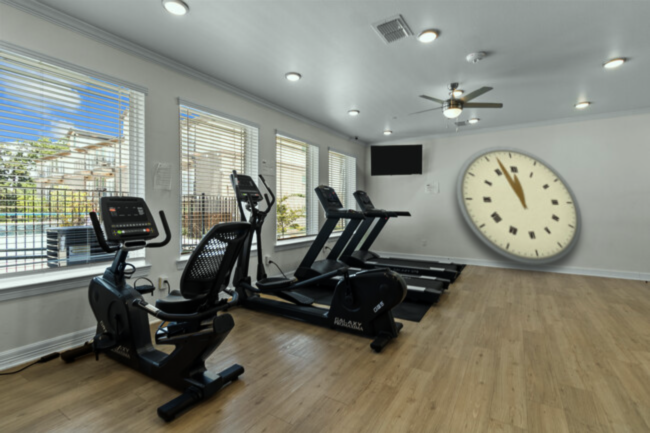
h=11 m=57
